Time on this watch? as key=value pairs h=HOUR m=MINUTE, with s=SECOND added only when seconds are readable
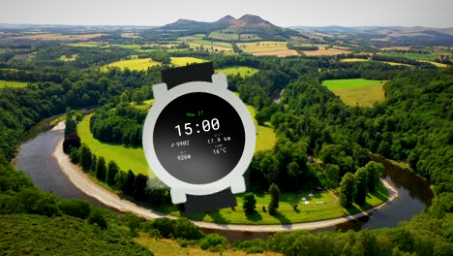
h=15 m=0
